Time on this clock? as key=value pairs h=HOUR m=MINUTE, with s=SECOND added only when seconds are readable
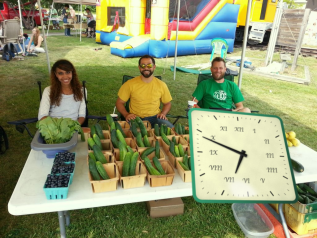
h=6 m=49
